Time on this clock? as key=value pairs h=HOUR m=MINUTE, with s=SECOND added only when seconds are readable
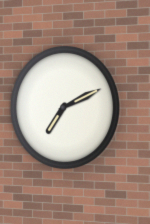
h=7 m=11
